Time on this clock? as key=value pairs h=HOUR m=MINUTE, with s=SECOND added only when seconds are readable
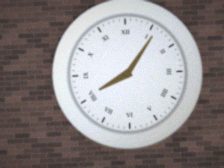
h=8 m=6
